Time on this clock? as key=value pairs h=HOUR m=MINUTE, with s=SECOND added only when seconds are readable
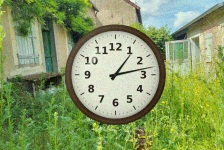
h=1 m=13
